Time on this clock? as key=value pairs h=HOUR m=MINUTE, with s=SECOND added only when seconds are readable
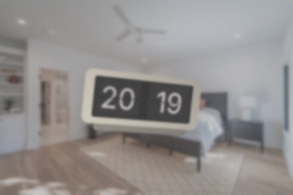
h=20 m=19
